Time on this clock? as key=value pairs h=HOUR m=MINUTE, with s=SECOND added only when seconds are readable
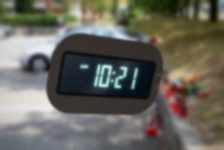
h=10 m=21
